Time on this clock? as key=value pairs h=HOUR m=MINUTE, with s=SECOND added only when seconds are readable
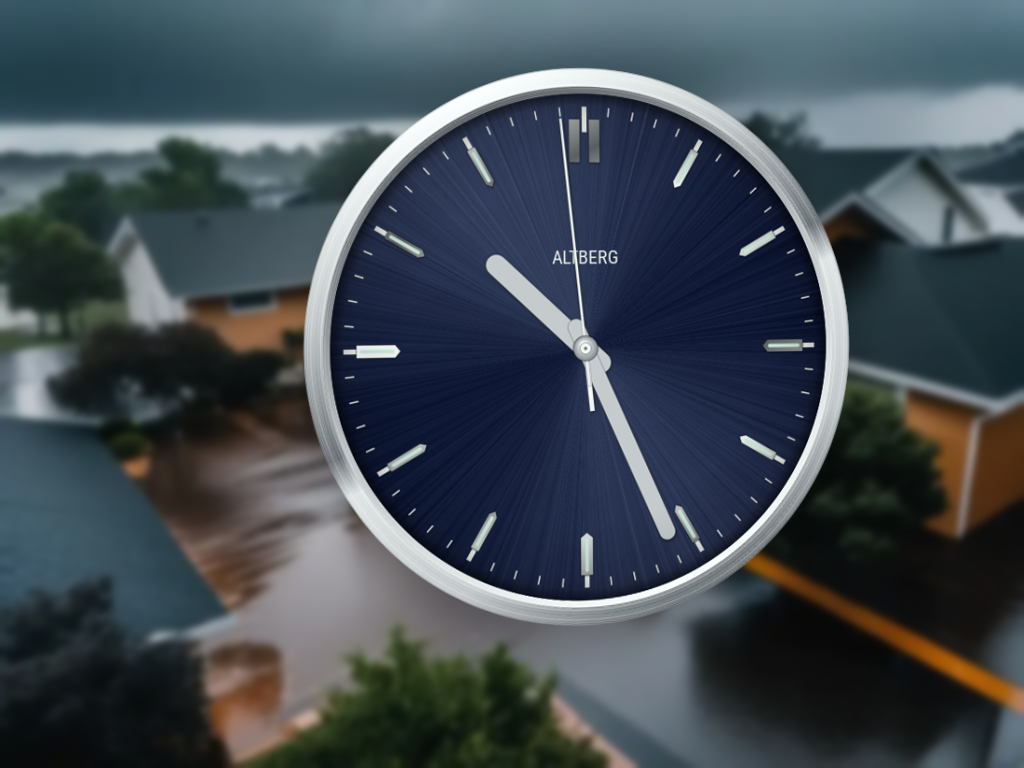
h=10 m=25 s=59
